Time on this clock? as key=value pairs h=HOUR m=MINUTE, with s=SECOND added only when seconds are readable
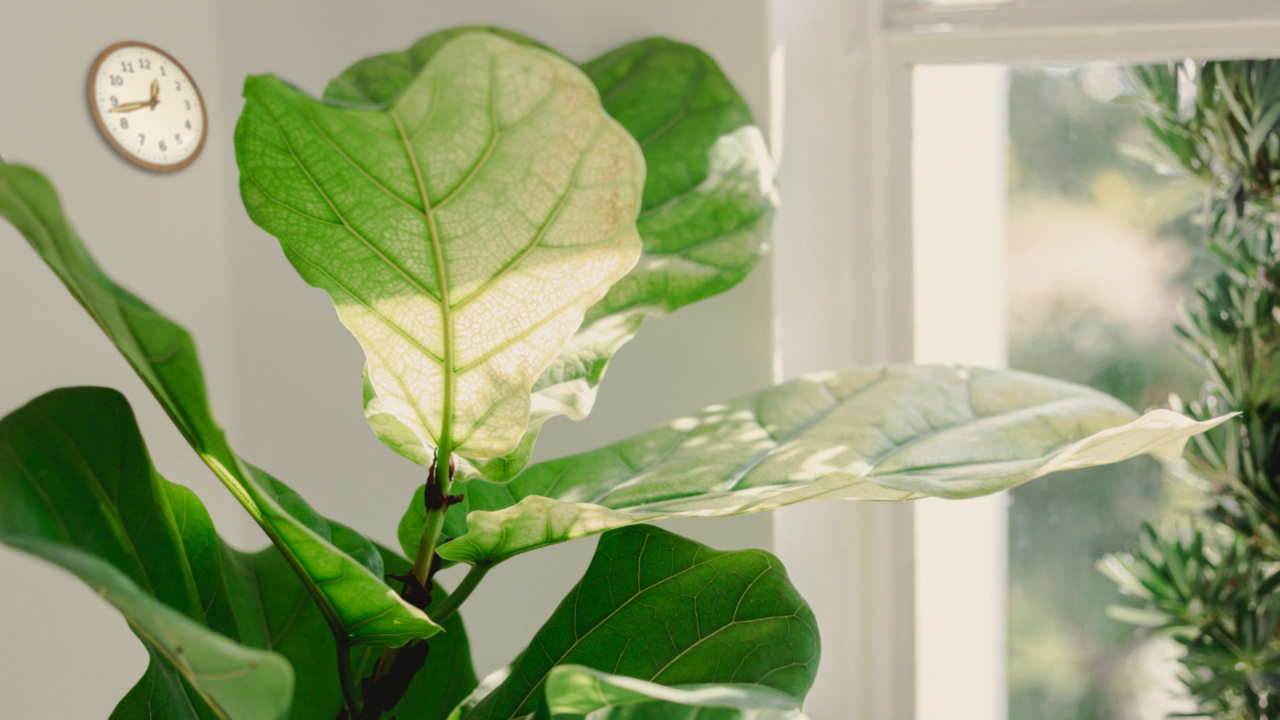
h=12 m=43
